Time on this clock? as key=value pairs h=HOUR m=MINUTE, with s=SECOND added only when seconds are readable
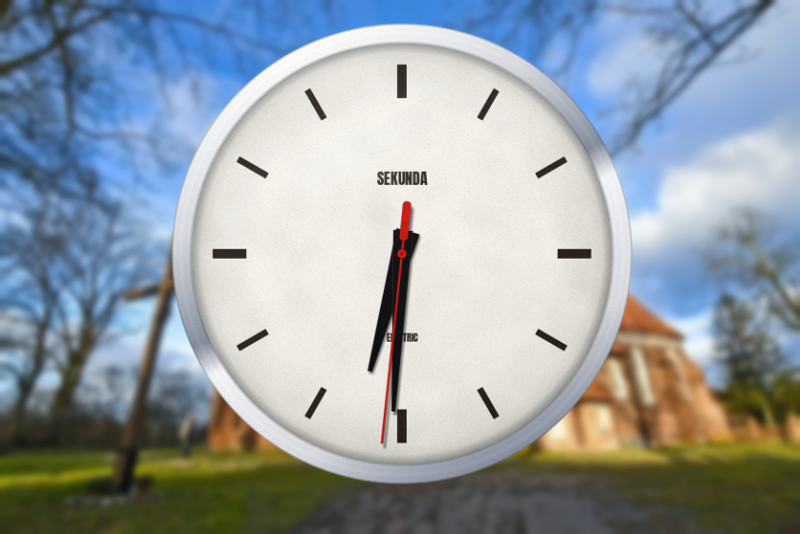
h=6 m=30 s=31
